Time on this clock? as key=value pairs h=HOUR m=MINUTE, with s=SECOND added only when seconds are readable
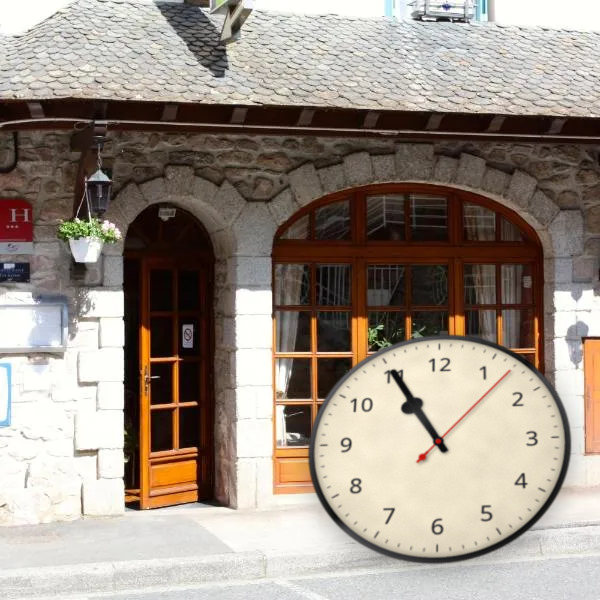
h=10 m=55 s=7
